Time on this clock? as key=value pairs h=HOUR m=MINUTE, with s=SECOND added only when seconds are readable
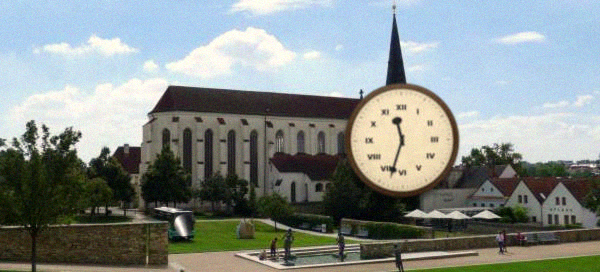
h=11 m=33
